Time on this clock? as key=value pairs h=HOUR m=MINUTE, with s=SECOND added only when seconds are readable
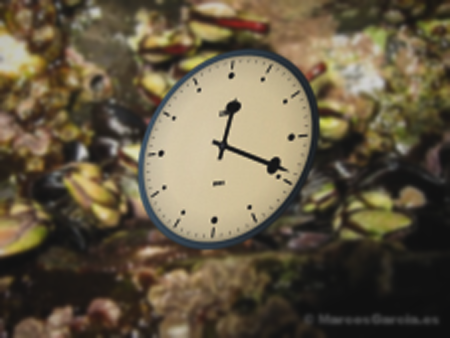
h=12 m=19
